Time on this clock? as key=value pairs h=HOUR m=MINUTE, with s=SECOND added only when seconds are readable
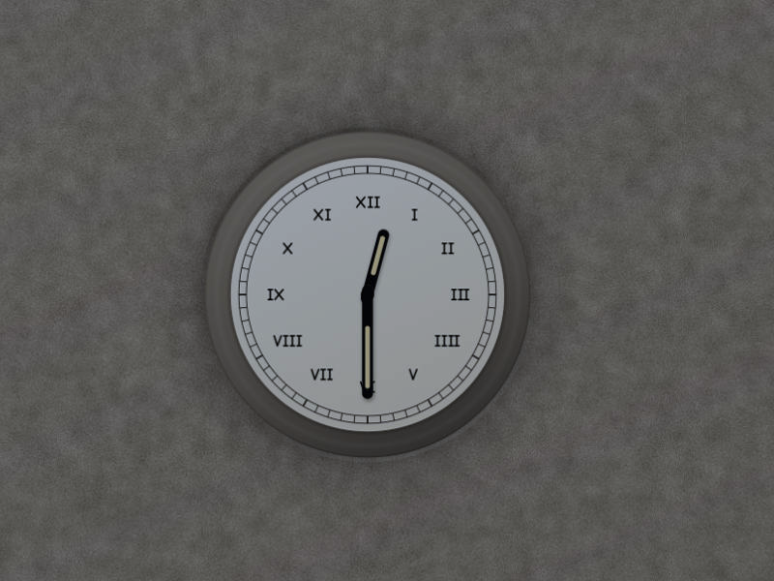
h=12 m=30
